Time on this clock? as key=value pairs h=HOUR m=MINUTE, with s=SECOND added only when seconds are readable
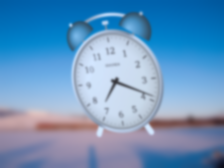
h=7 m=19
